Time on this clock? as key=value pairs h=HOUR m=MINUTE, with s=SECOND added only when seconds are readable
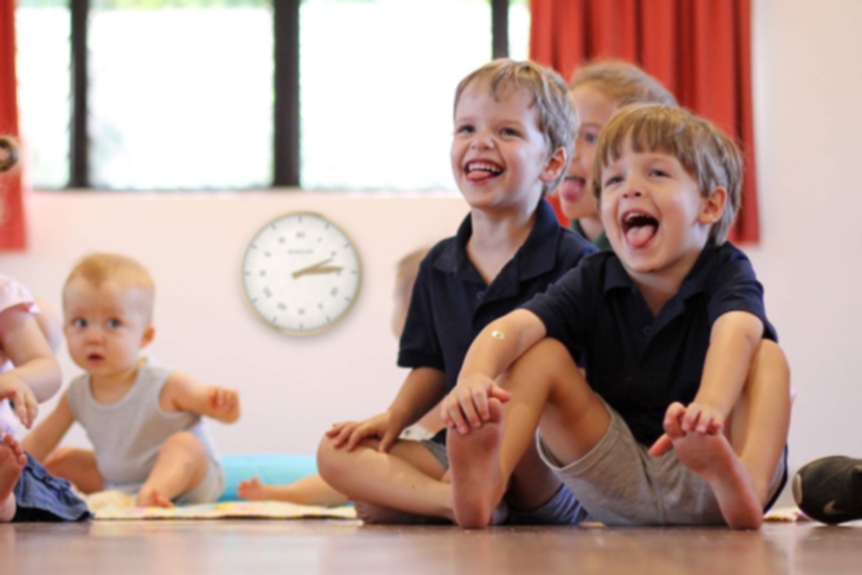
h=2 m=14
